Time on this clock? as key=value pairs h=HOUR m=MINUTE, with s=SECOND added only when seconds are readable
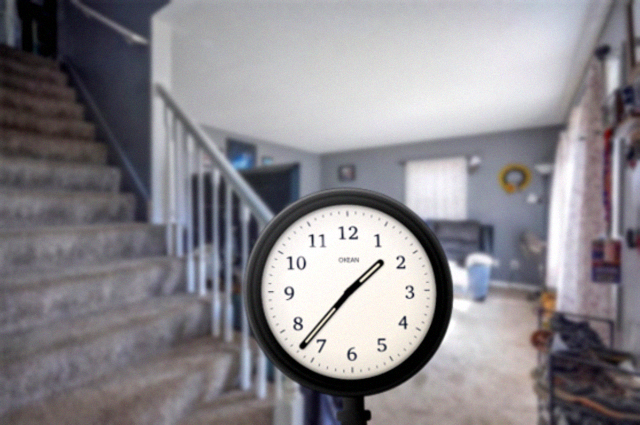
h=1 m=37
